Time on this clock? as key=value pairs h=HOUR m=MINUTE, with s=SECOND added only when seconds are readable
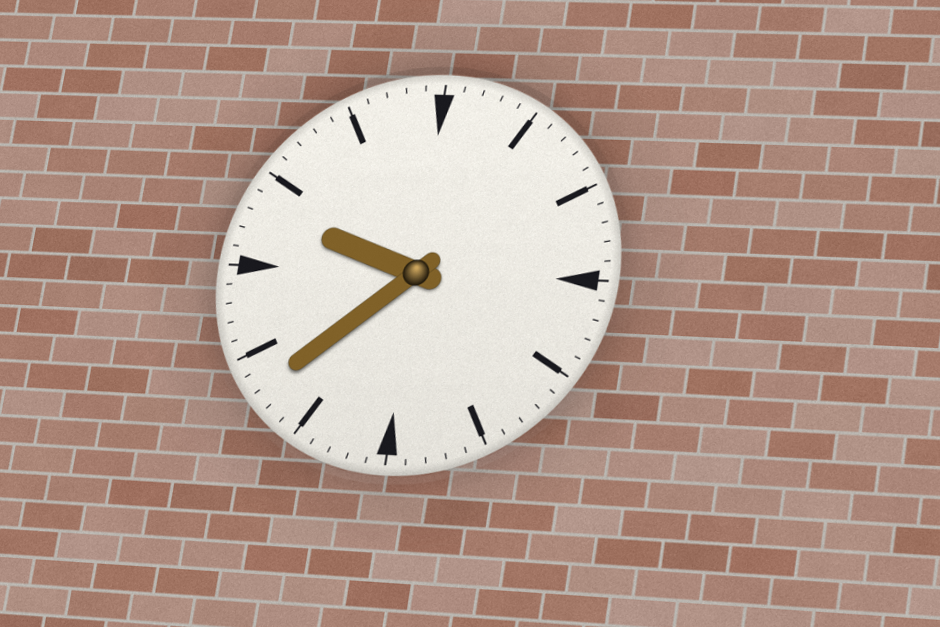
h=9 m=38
